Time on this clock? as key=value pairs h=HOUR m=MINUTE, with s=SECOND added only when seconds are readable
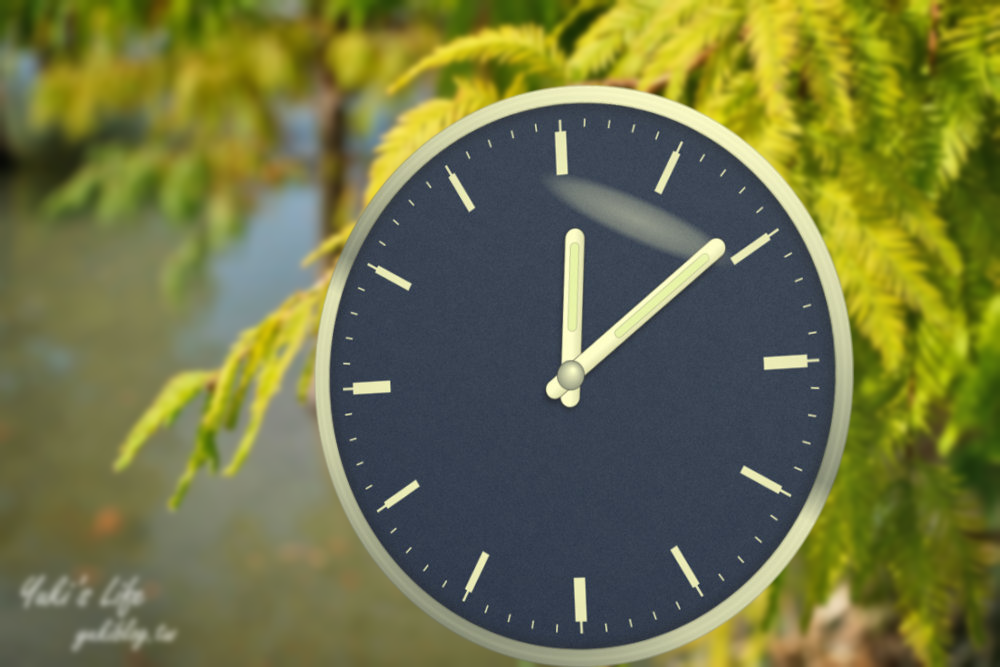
h=12 m=9
